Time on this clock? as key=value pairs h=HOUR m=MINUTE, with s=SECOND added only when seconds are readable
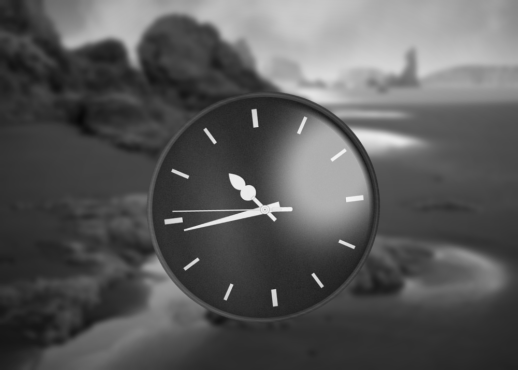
h=10 m=43 s=46
